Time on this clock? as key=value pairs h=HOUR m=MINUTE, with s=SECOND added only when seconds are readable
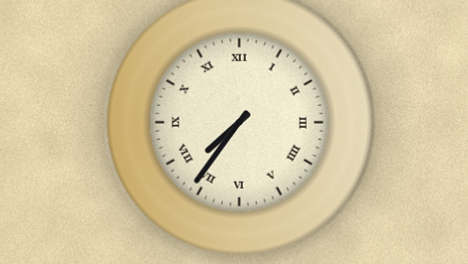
h=7 m=36
